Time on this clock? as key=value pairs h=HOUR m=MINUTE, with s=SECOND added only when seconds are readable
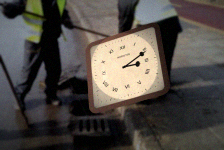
h=3 m=11
